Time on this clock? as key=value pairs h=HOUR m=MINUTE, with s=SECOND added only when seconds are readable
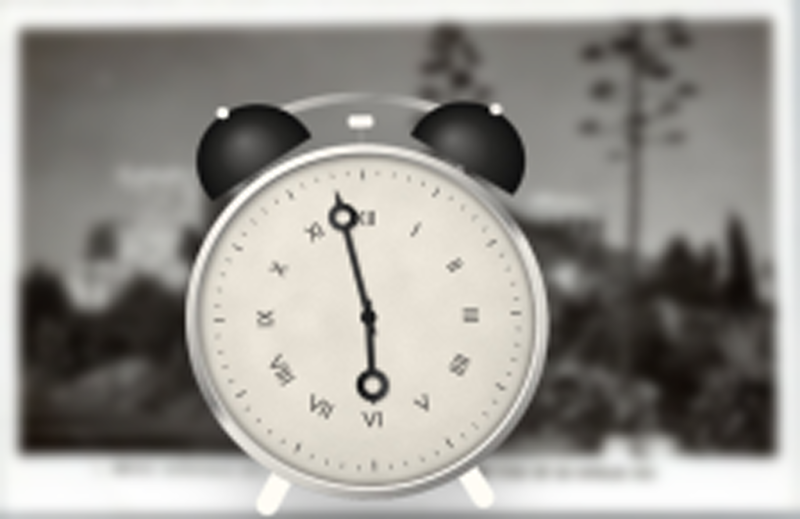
h=5 m=58
